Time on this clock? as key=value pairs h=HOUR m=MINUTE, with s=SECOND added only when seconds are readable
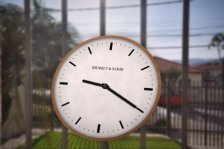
h=9 m=20
